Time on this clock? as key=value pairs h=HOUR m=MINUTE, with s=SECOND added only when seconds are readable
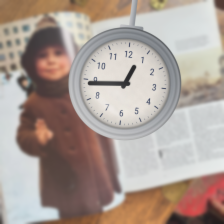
h=12 m=44
